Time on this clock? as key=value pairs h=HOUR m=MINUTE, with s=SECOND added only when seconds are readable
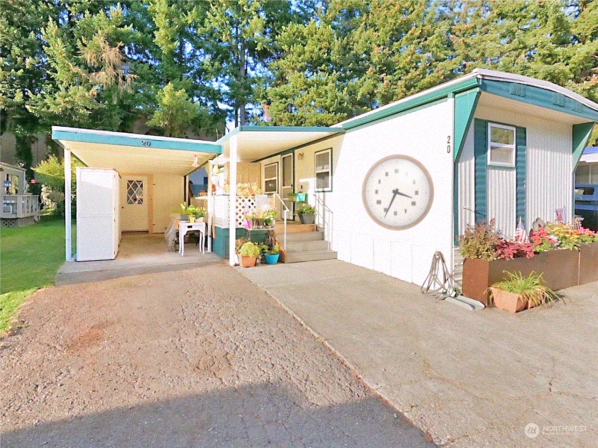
h=3 m=34
